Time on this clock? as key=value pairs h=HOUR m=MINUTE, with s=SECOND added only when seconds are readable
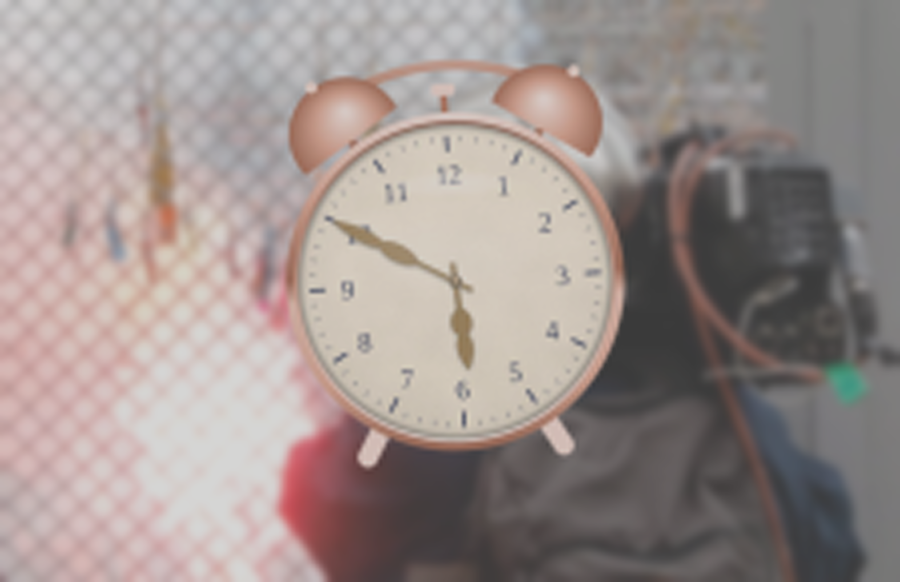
h=5 m=50
